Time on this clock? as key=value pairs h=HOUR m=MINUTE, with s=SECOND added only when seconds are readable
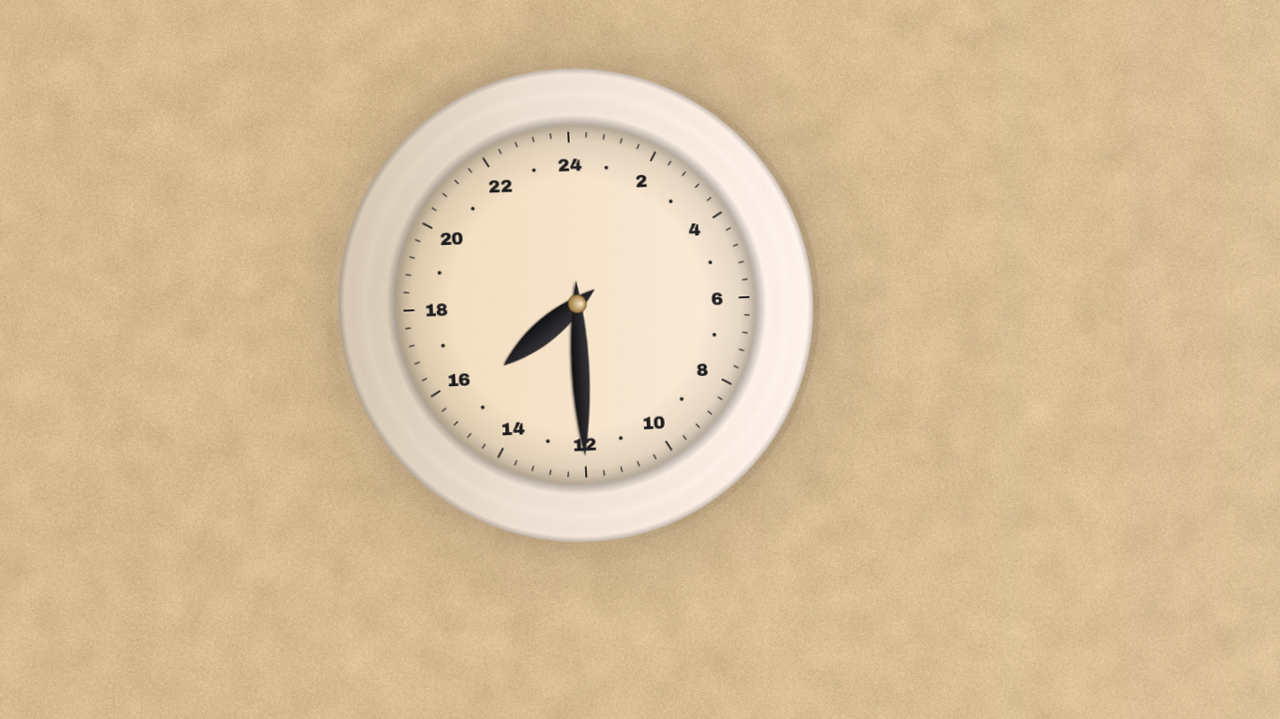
h=15 m=30
